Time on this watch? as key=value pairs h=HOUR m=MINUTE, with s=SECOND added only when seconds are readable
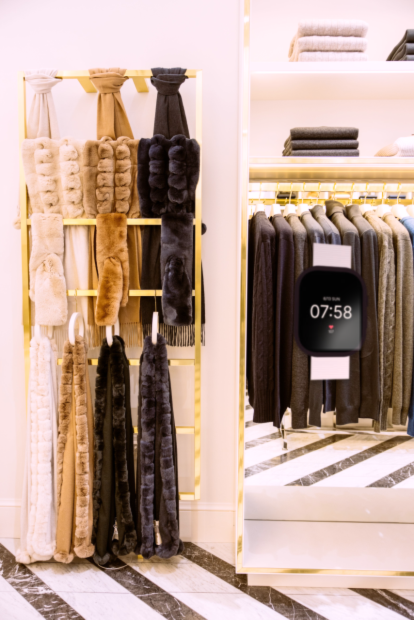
h=7 m=58
